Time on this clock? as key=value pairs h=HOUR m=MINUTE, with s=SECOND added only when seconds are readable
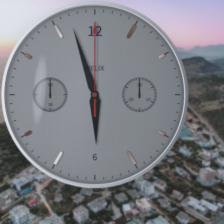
h=5 m=57
